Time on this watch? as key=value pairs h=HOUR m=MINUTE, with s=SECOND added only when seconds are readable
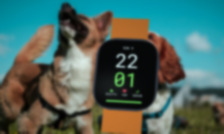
h=22 m=1
